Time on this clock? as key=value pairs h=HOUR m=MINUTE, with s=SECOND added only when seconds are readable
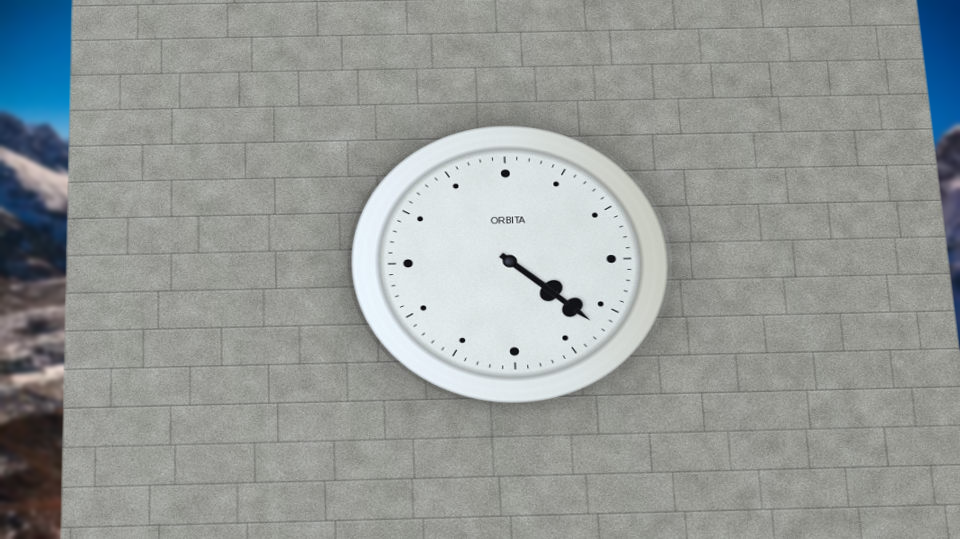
h=4 m=22
